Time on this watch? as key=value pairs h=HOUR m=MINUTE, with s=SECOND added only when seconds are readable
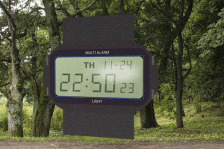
h=22 m=50 s=23
